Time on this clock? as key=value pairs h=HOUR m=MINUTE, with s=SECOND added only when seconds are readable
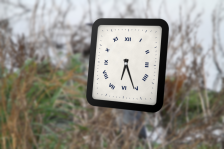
h=6 m=26
